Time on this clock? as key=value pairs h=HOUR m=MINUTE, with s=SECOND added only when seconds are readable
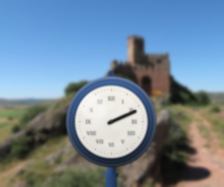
h=2 m=11
